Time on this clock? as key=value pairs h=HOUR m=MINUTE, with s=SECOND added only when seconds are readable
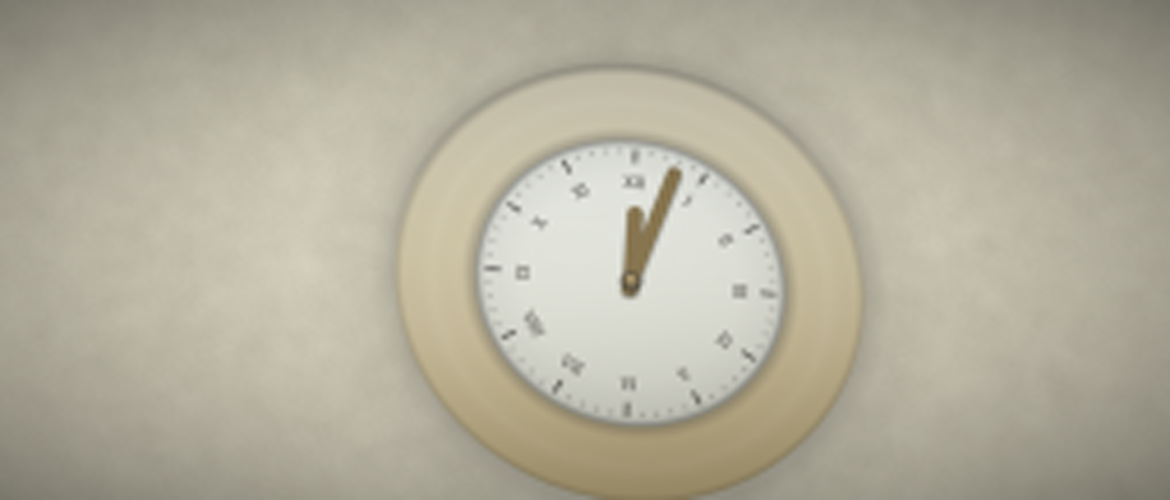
h=12 m=3
